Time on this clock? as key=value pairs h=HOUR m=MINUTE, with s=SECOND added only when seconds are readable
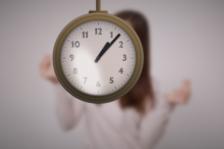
h=1 m=7
